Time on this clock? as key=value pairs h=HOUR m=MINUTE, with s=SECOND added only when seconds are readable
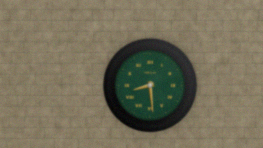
h=8 m=29
